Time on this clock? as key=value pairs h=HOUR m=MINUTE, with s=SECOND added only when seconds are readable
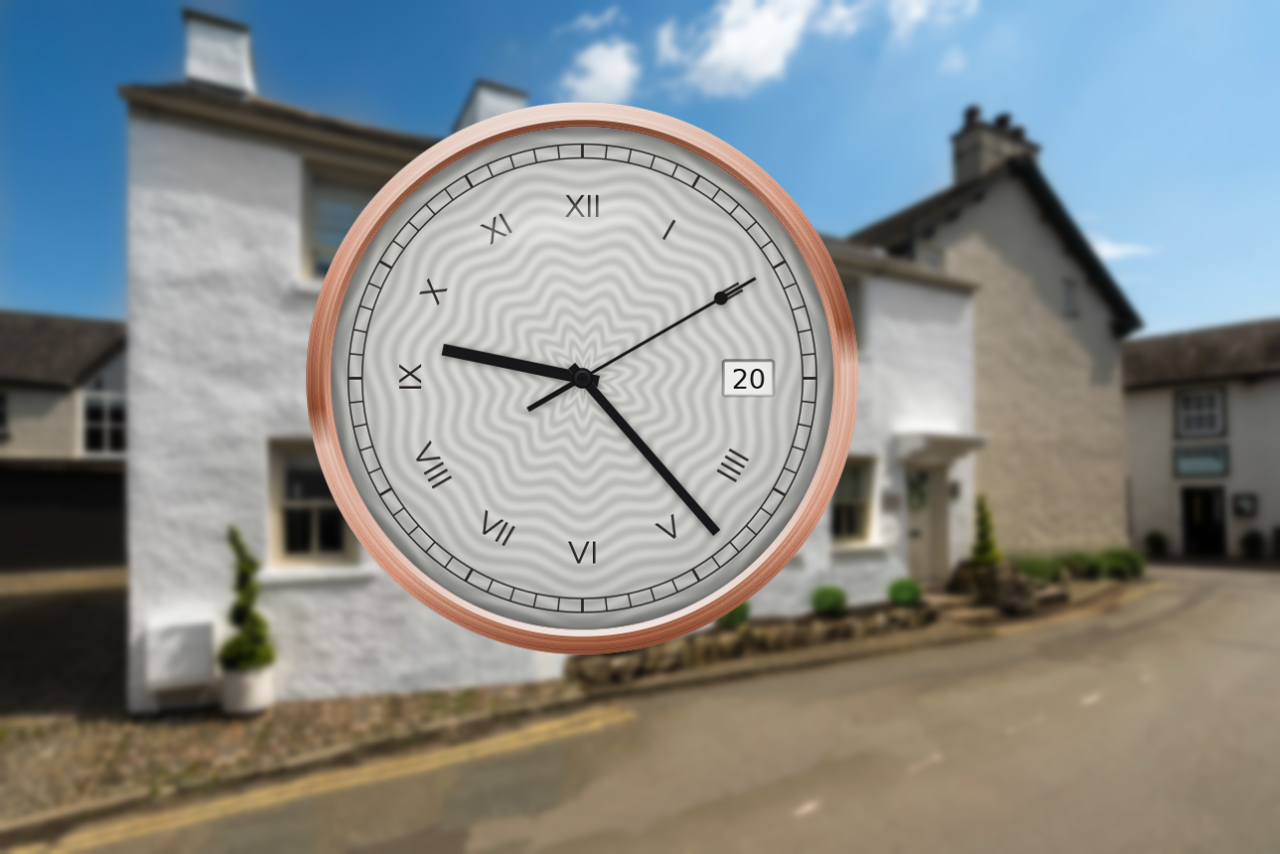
h=9 m=23 s=10
